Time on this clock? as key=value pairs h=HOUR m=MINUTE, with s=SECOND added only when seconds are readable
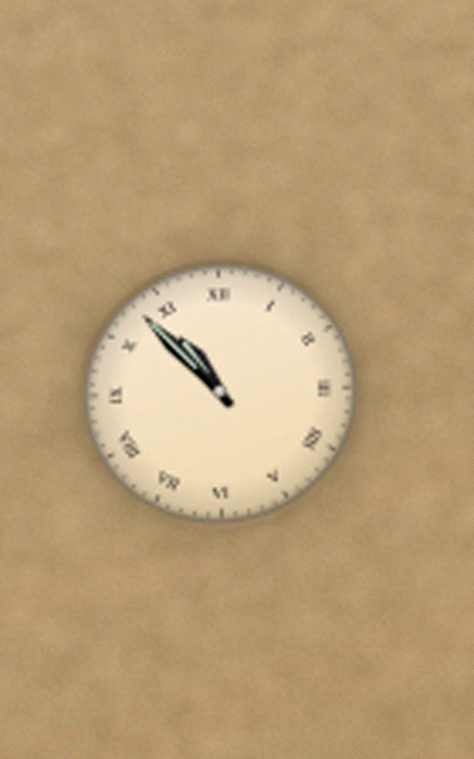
h=10 m=53
